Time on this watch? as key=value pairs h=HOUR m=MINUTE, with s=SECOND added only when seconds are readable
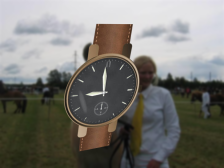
h=8 m=59
